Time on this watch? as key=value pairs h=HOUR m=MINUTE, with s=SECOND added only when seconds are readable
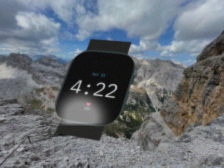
h=4 m=22
